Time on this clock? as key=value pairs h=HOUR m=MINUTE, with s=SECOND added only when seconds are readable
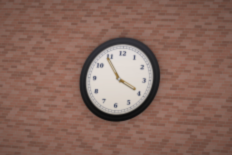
h=3 m=54
